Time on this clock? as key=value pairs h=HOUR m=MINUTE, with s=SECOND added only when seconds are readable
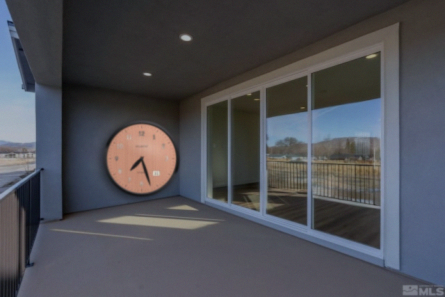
h=7 m=27
